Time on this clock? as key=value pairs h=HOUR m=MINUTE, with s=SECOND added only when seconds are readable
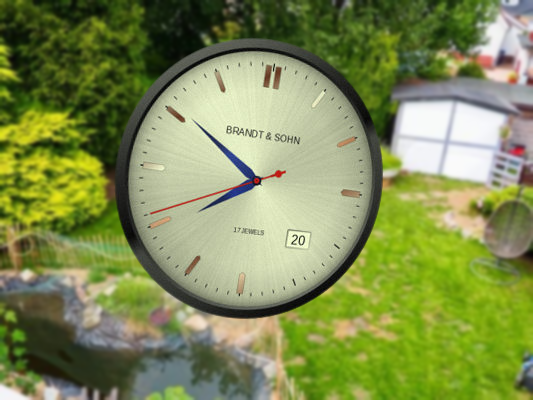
h=7 m=50 s=41
